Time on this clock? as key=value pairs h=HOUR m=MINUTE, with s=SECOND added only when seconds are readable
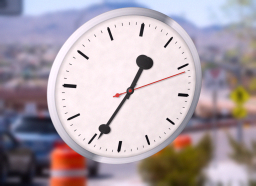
h=12 m=34 s=11
